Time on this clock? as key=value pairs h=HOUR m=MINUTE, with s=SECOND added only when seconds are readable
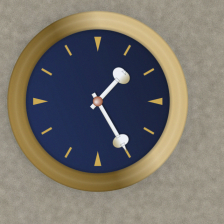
h=1 m=25
